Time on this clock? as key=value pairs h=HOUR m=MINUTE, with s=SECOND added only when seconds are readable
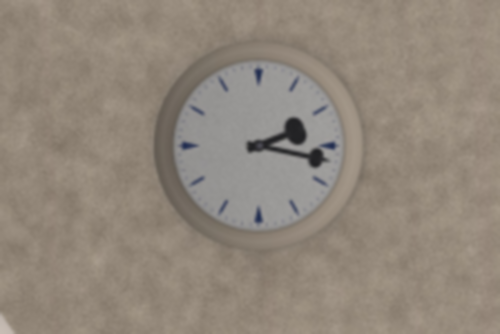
h=2 m=17
